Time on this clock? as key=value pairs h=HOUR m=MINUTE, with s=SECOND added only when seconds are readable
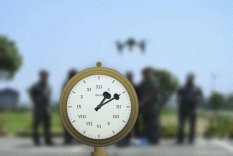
h=1 m=10
